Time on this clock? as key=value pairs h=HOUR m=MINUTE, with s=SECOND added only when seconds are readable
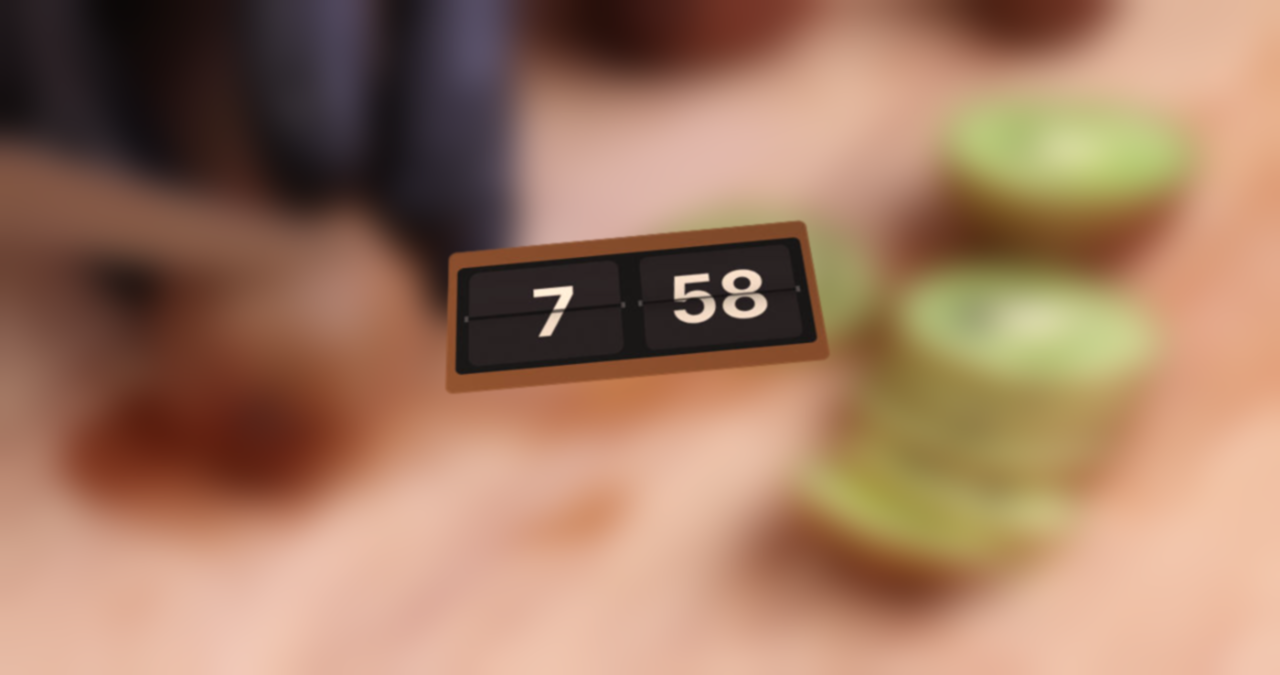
h=7 m=58
